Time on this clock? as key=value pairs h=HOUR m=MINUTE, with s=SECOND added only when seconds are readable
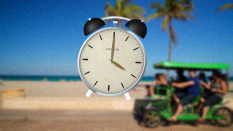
h=4 m=0
